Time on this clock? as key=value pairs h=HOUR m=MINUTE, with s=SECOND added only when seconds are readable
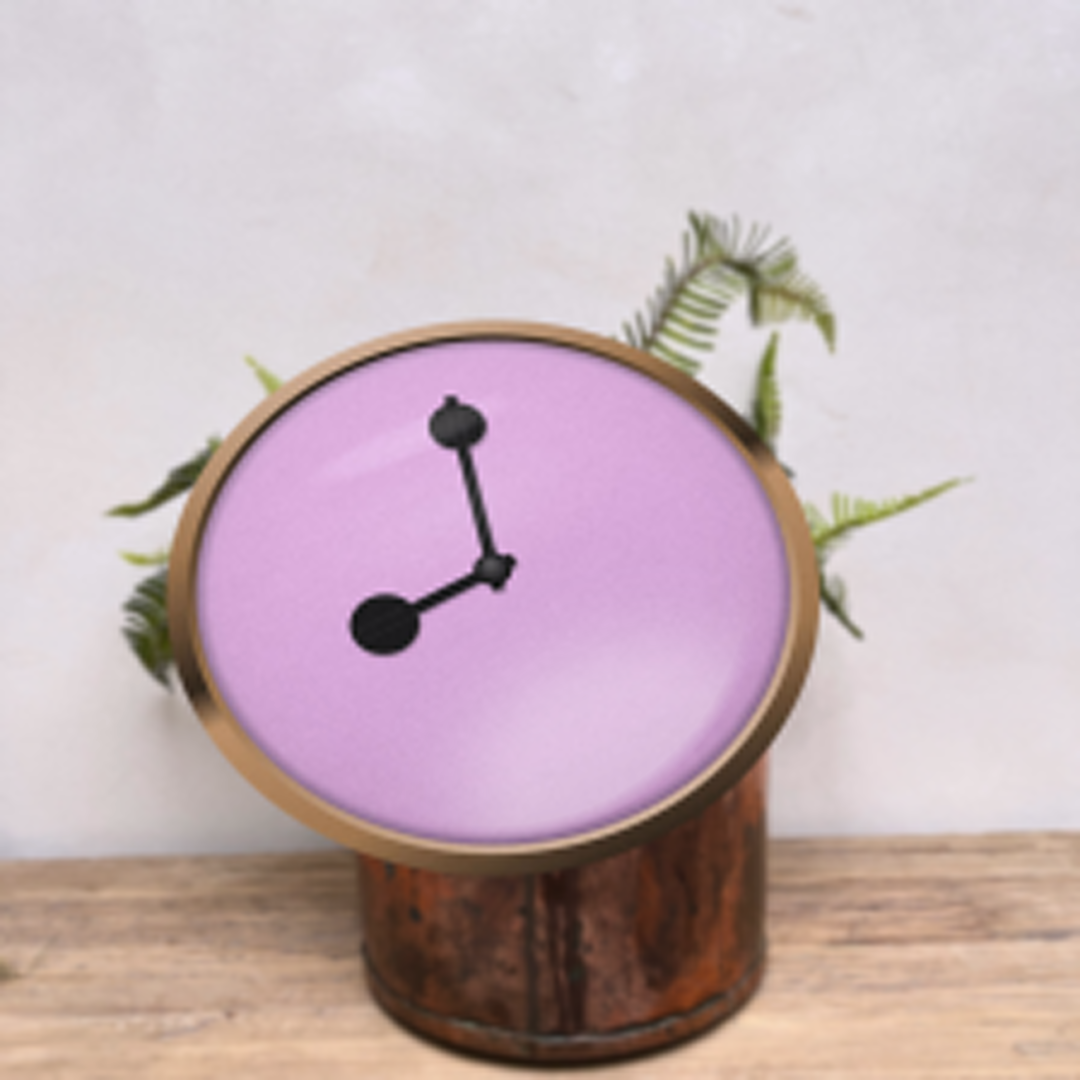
h=7 m=58
